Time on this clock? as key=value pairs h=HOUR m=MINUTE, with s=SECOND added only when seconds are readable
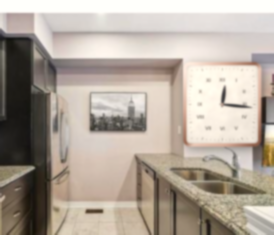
h=12 m=16
